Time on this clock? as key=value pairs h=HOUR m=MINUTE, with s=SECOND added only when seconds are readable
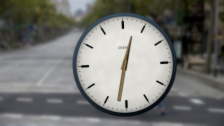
h=12 m=32
